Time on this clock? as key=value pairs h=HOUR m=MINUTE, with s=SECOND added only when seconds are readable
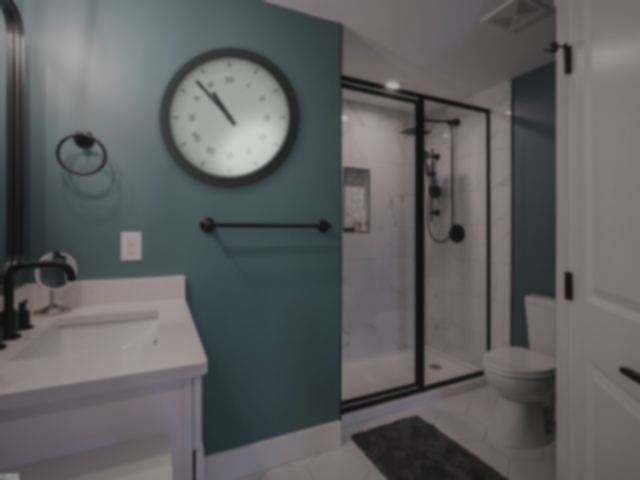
h=10 m=53
